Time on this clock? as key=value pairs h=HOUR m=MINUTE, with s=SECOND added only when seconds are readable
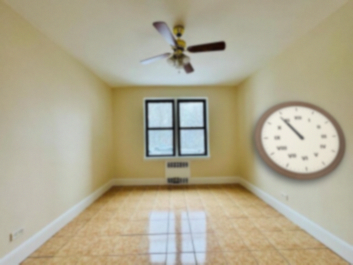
h=10 m=54
